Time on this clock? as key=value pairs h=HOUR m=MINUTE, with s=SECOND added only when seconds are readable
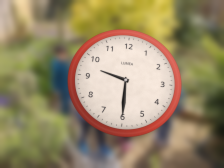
h=9 m=30
